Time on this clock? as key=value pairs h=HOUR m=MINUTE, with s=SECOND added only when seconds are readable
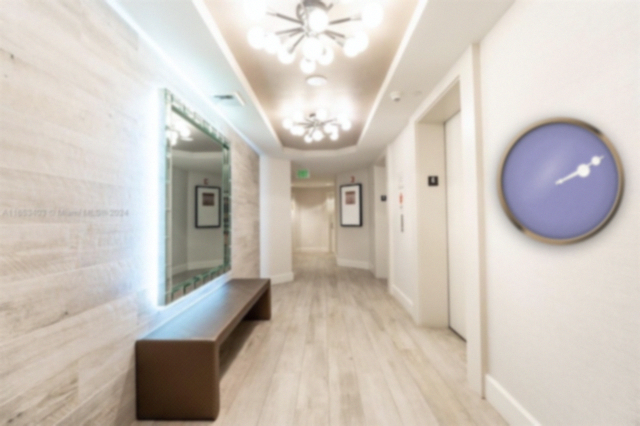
h=2 m=10
